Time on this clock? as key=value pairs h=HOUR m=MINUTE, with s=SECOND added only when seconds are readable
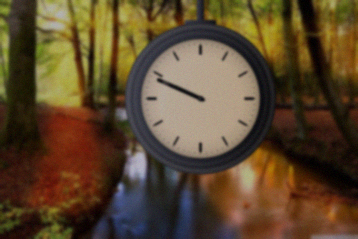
h=9 m=49
